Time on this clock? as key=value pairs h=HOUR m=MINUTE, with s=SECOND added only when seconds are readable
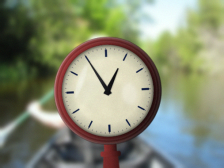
h=12 m=55
